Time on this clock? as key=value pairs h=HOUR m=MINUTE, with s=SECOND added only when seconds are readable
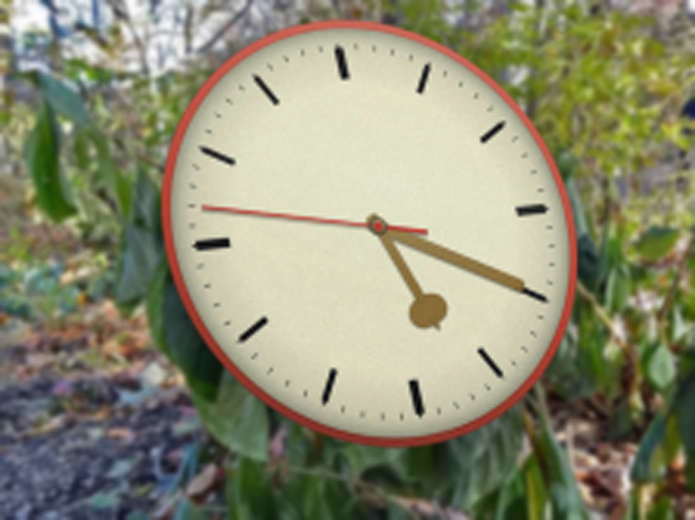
h=5 m=19 s=47
